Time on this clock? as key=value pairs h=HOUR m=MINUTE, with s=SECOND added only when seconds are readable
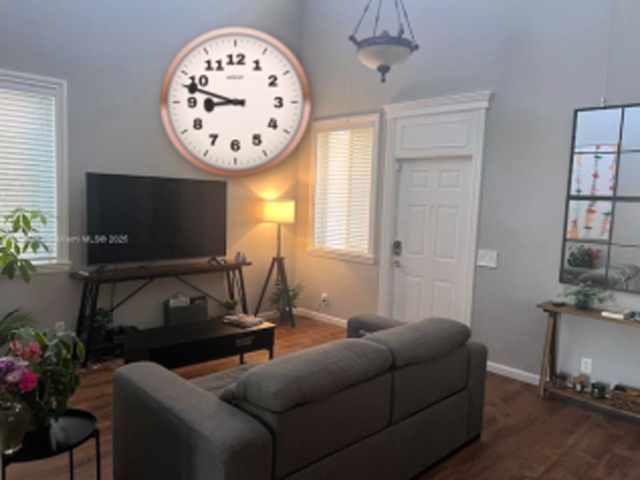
h=8 m=48
